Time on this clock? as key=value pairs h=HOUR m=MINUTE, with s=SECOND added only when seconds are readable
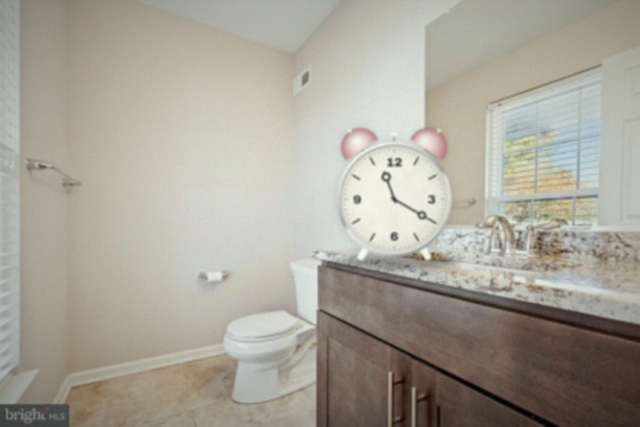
h=11 m=20
